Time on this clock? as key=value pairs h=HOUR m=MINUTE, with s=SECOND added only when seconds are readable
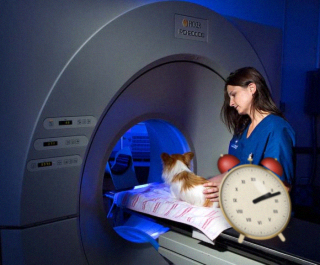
h=2 m=12
